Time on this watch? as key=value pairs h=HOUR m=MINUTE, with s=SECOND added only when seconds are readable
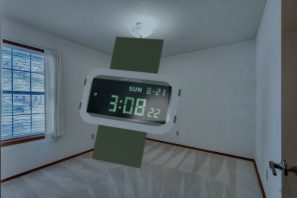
h=3 m=8 s=22
